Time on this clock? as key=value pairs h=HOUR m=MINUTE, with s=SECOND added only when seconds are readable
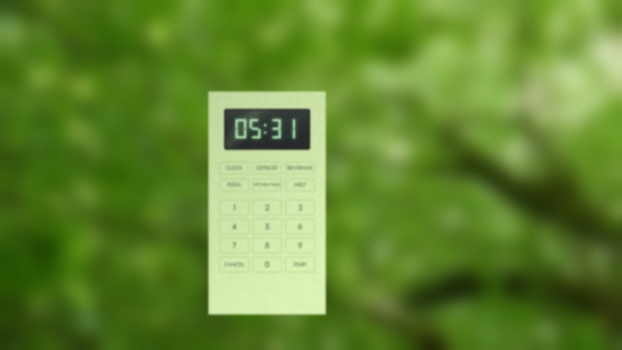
h=5 m=31
